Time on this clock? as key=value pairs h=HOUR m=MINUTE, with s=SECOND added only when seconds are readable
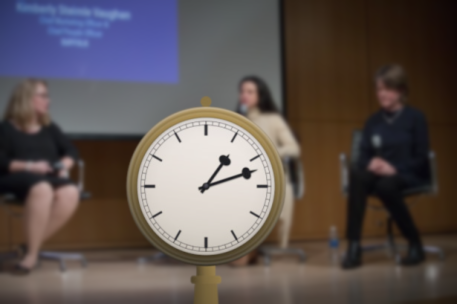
h=1 m=12
